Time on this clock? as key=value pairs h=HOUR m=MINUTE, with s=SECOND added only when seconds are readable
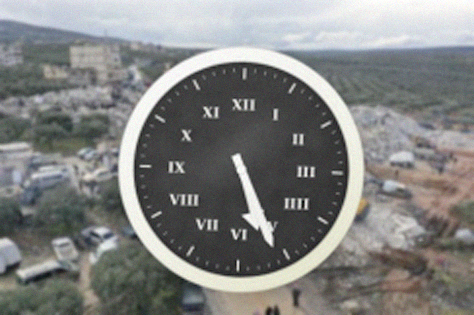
h=5 m=26
